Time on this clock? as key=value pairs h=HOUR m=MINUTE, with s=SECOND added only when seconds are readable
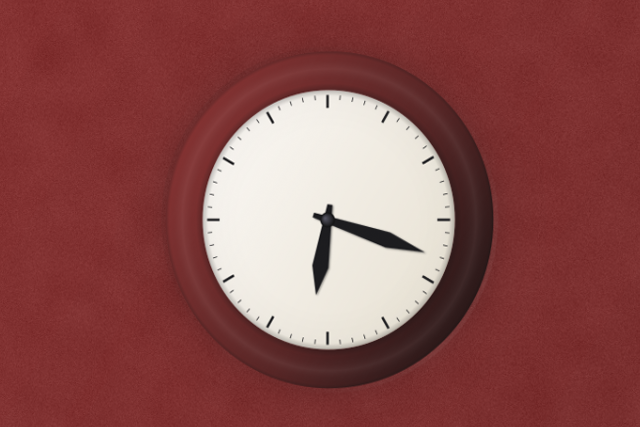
h=6 m=18
